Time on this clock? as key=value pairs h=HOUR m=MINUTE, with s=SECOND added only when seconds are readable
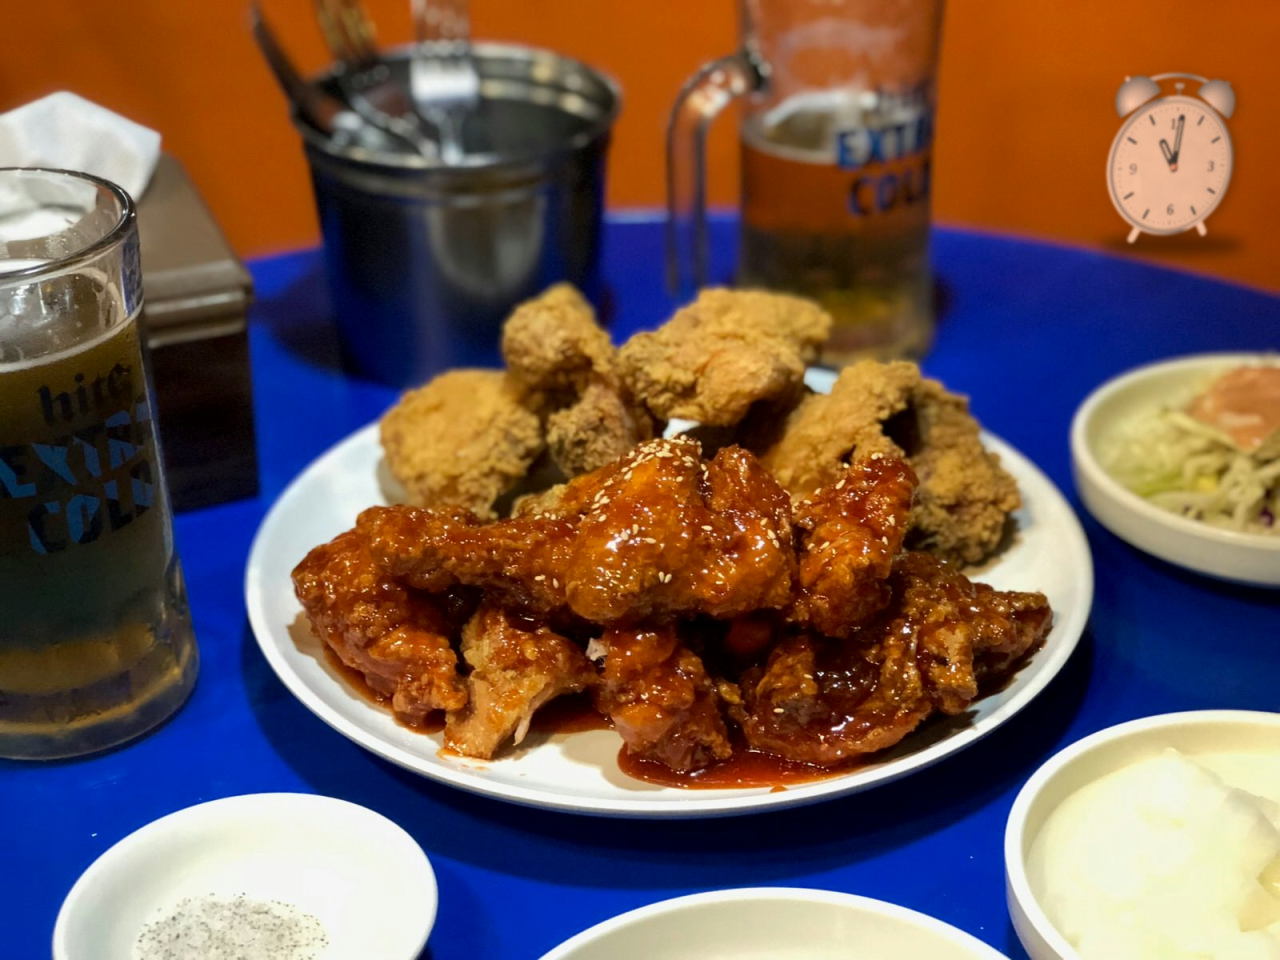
h=11 m=1
